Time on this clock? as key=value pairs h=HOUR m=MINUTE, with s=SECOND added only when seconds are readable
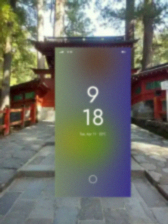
h=9 m=18
